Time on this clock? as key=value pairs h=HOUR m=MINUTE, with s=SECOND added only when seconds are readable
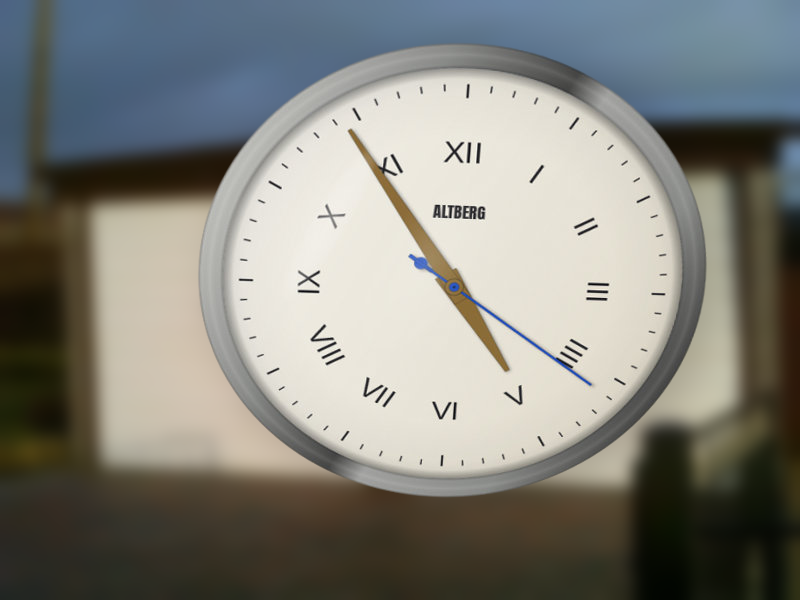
h=4 m=54 s=21
